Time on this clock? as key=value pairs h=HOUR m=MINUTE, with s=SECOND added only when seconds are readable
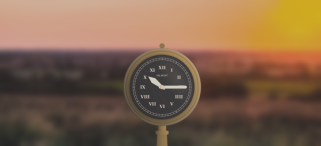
h=10 m=15
